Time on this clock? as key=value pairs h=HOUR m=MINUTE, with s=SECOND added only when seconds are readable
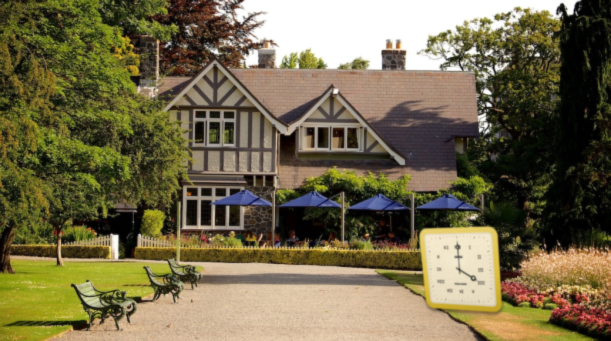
h=4 m=0
